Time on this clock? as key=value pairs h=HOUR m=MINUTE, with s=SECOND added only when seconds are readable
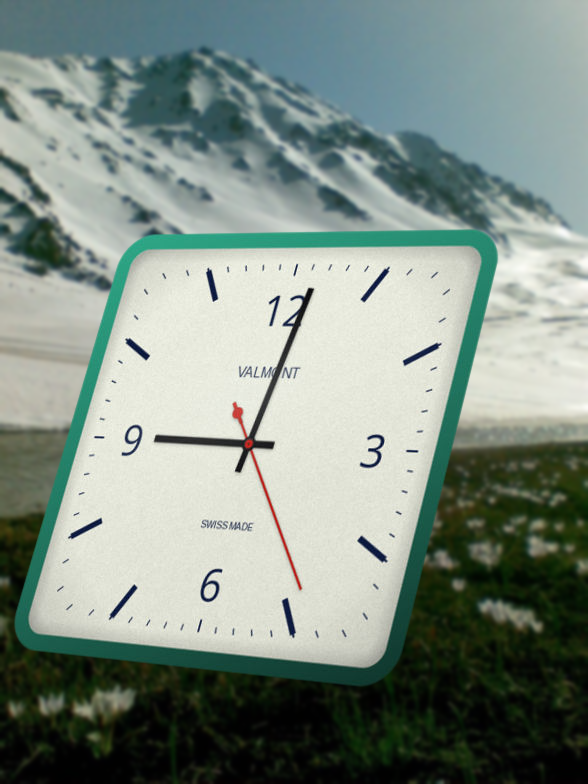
h=9 m=1 s=24
